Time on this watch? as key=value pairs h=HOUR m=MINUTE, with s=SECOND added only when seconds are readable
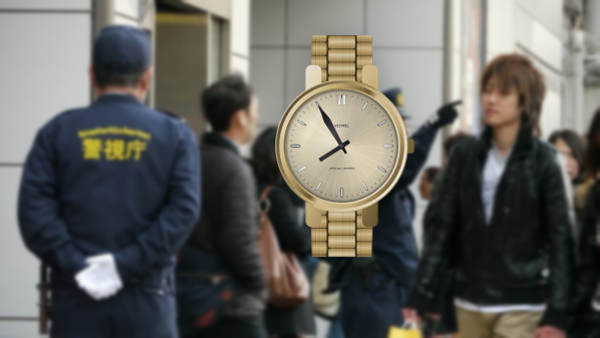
h=7 m=55
